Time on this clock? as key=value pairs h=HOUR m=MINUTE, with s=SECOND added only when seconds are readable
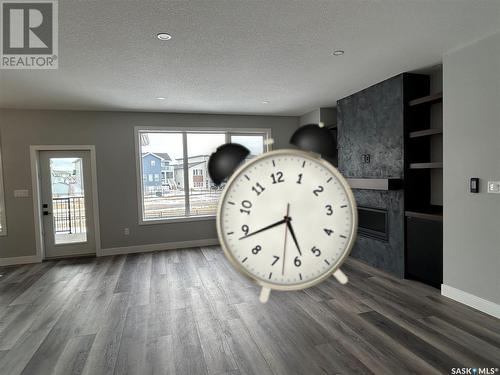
h=5 m=43 s=33
